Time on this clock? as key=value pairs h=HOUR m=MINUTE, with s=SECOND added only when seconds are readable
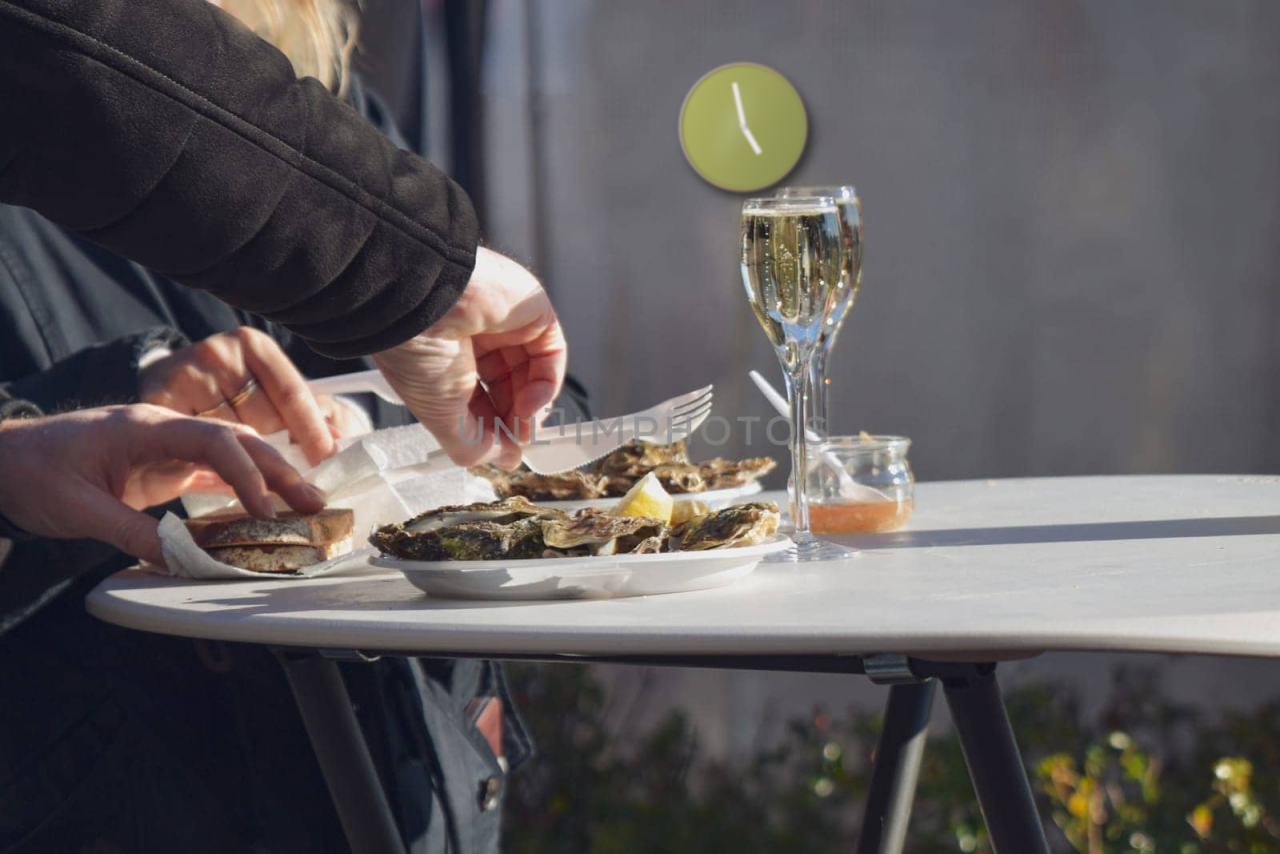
h=4 m=58
